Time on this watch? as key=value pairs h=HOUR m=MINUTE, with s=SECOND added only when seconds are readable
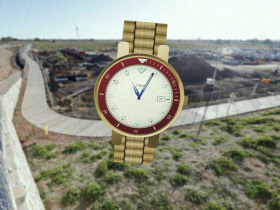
h=11 m=4
